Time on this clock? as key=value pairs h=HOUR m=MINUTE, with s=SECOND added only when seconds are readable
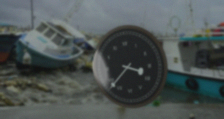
h=3 m=38
